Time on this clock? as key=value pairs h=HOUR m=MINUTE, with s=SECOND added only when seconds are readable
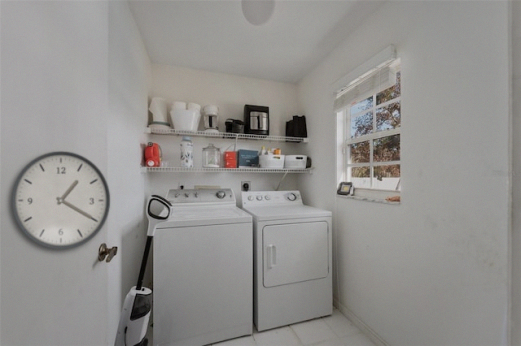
h=1 m=20
